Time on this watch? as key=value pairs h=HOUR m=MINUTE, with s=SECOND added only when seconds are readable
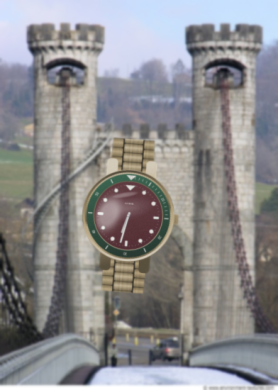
h=6 m=32
